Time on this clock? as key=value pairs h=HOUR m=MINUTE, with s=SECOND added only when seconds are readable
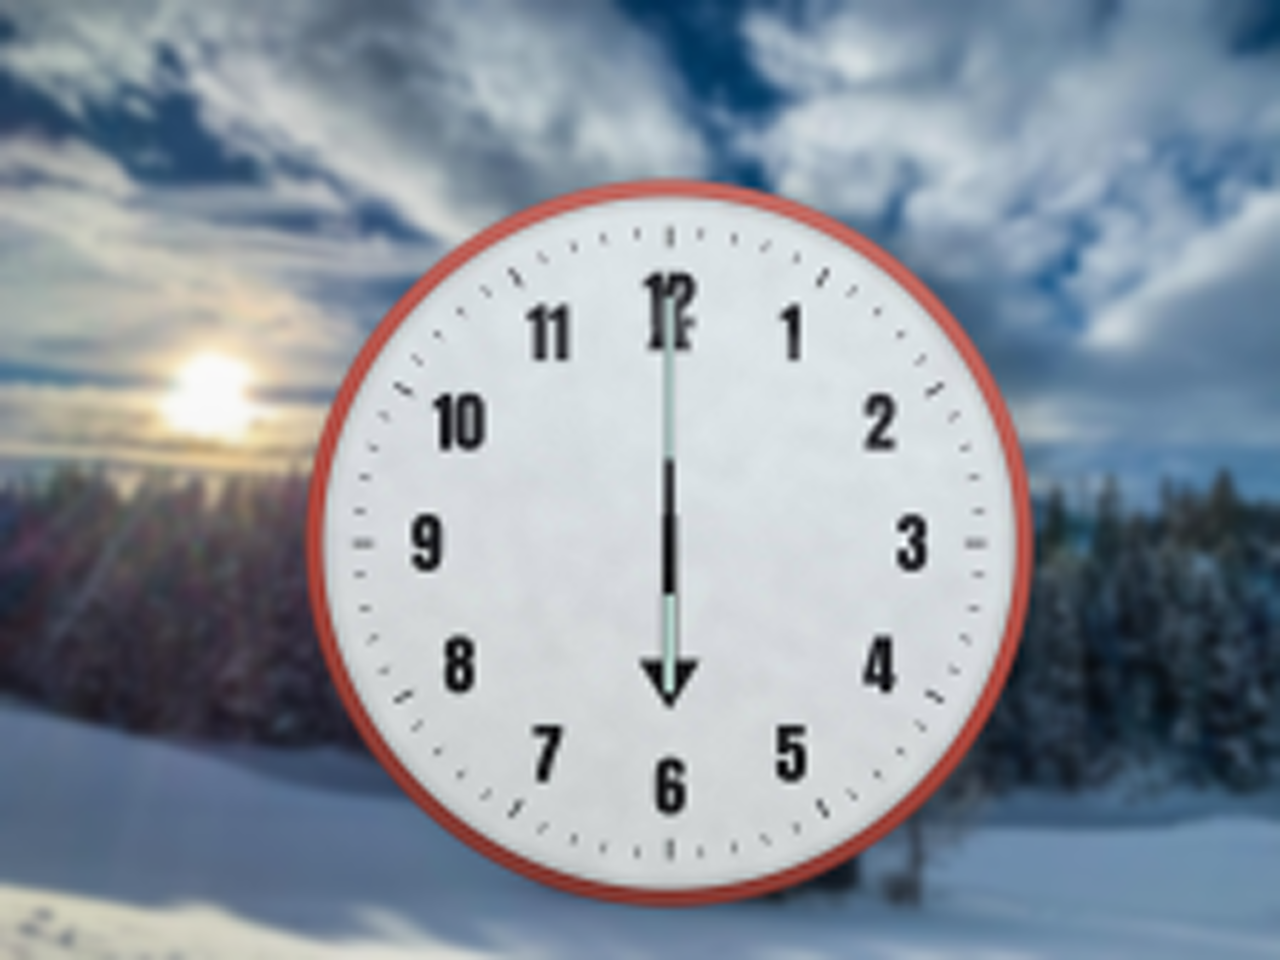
h=6 m=0
